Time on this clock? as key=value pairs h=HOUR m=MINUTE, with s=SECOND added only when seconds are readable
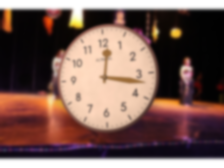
h=12 m=17
